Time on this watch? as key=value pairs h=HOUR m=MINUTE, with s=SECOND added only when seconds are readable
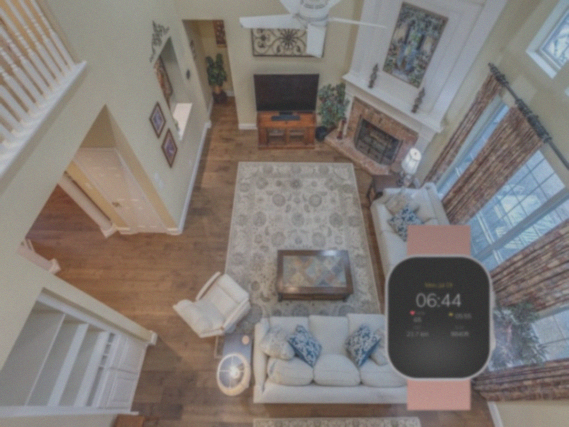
h=6 m=44
